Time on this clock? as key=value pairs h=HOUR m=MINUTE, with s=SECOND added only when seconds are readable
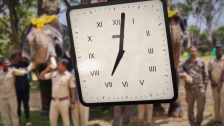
h=7 m=2
